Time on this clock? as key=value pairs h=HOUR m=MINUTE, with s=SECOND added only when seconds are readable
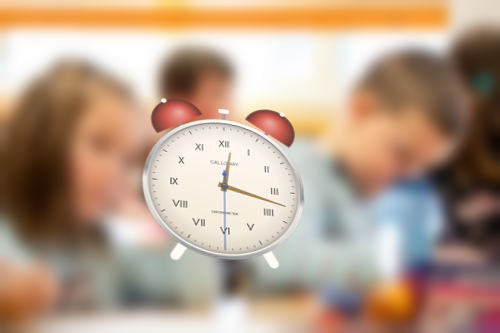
h=12 m=17 s=30
